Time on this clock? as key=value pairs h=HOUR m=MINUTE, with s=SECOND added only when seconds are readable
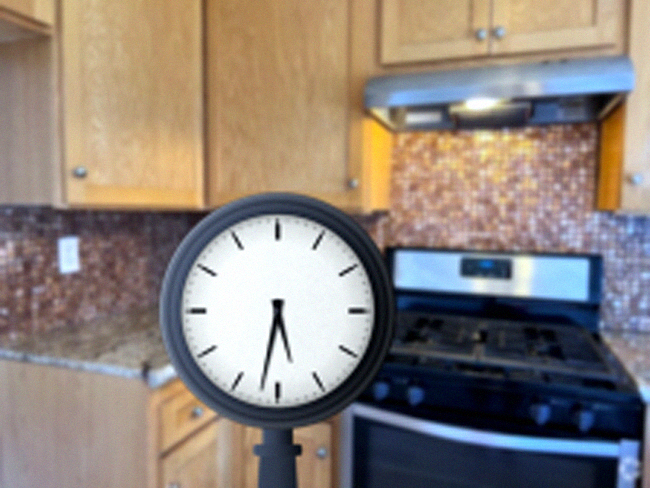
h=5 m=32
